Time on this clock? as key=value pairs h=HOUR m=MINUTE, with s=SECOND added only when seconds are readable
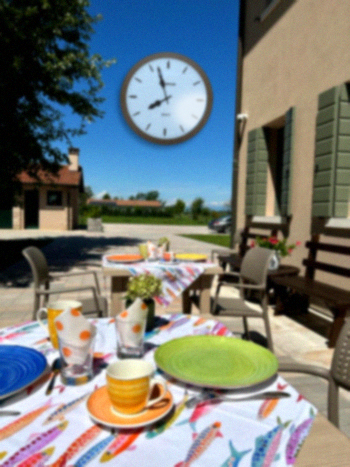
h=7 m=57
